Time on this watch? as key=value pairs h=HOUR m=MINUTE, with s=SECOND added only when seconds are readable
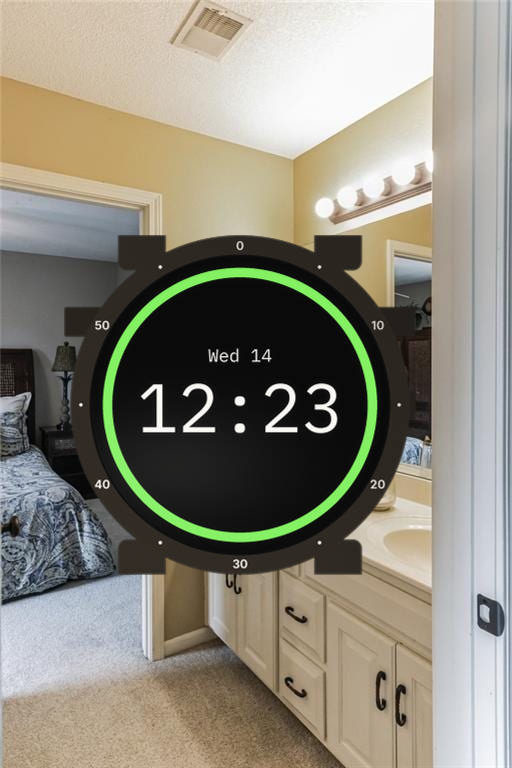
h=12 m=23
